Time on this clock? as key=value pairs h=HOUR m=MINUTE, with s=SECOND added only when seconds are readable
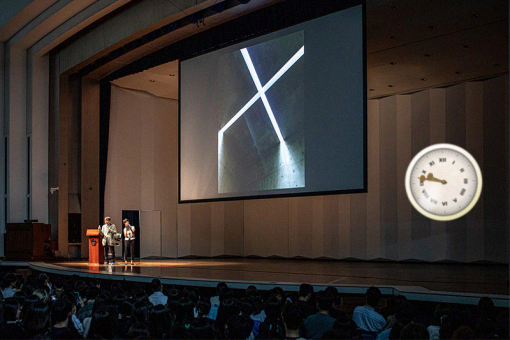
h=9 m=47
